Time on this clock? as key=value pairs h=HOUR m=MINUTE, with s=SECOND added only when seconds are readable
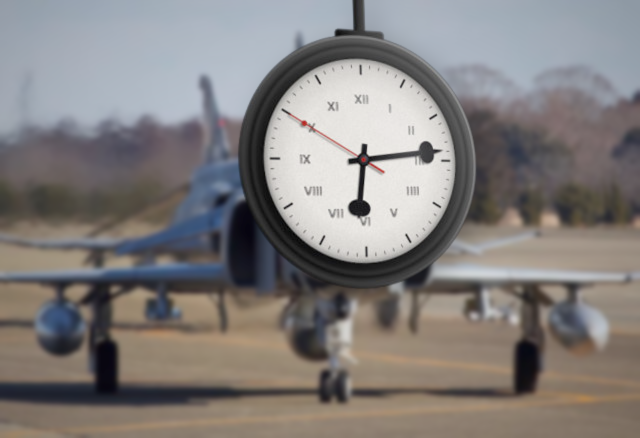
h=6 m=13 s=50
